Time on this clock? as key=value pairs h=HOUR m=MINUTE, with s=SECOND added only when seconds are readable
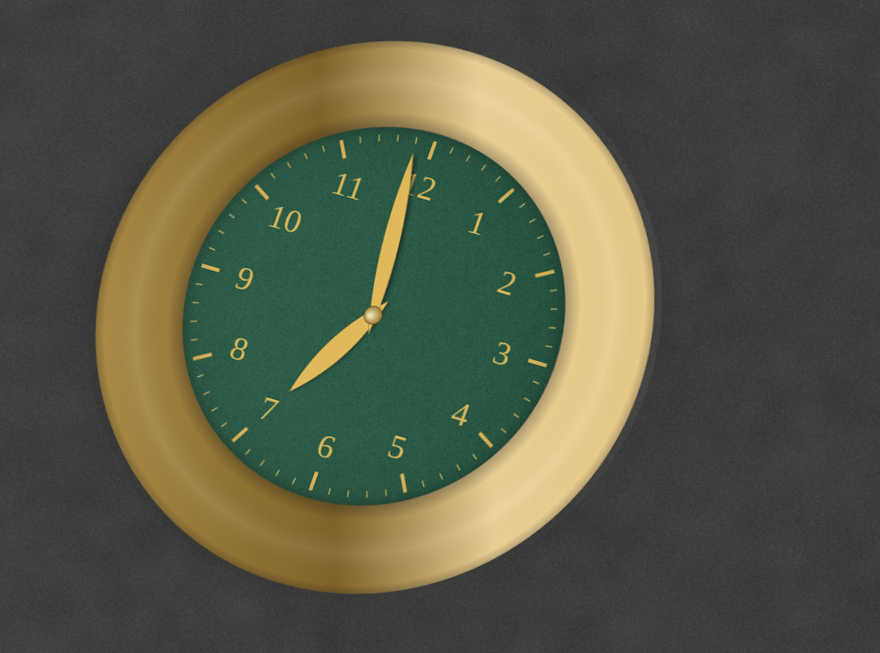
h=6 m=59
